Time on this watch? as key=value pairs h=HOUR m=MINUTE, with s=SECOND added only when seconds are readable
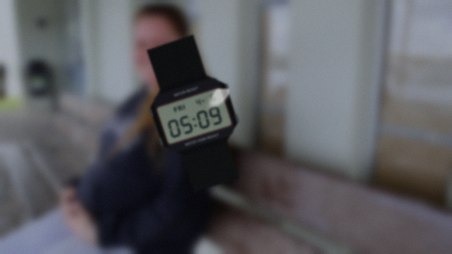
h=5 m=9
